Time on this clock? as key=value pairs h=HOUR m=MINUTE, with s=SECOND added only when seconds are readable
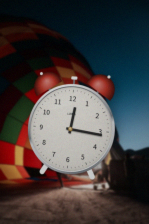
h=12 m=16
